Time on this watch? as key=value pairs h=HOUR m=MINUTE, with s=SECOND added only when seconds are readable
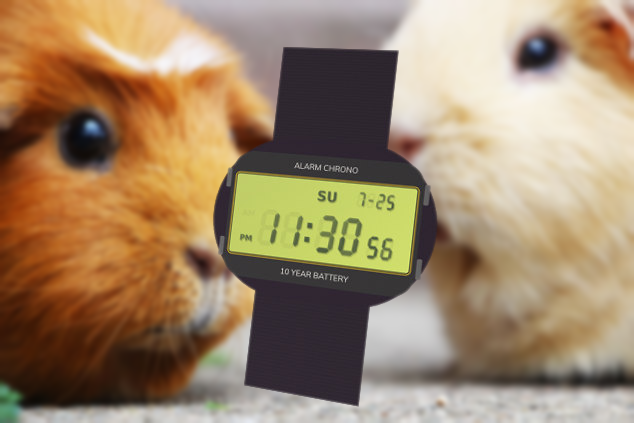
h=11 m=30 s=56
